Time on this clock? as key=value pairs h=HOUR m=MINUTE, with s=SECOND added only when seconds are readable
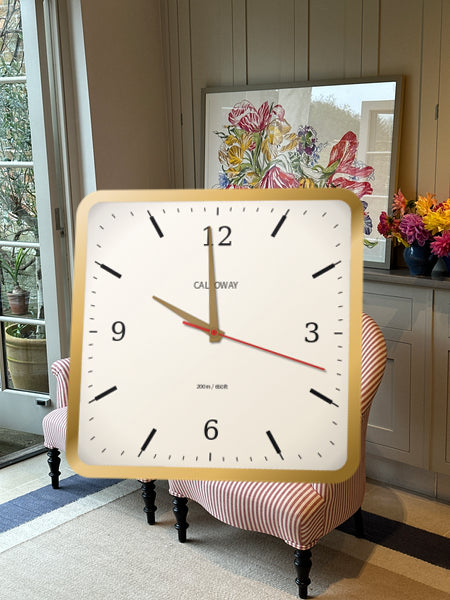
h=9 m=59 s=18
